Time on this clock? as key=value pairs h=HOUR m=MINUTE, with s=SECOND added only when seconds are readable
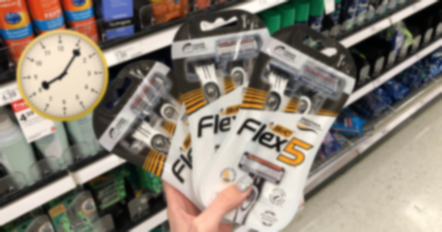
h=8 m=6
